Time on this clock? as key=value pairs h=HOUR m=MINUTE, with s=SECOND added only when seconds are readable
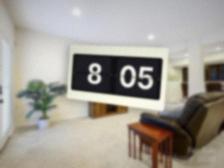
h=8 m=5
